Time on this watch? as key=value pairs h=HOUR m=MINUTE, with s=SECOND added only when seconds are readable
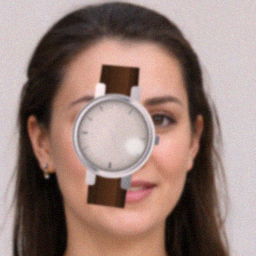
h=10 m=25
